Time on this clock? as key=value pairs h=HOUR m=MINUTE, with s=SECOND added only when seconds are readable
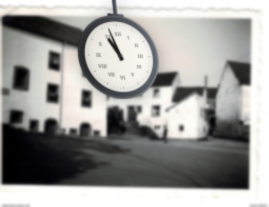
h=10 m=57
